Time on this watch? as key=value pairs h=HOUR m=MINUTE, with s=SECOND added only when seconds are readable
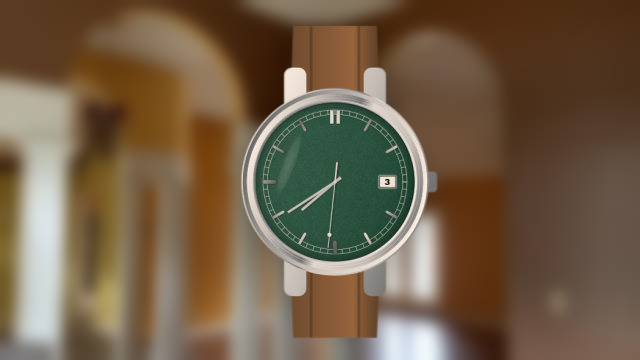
h=7 m=39 s=31
